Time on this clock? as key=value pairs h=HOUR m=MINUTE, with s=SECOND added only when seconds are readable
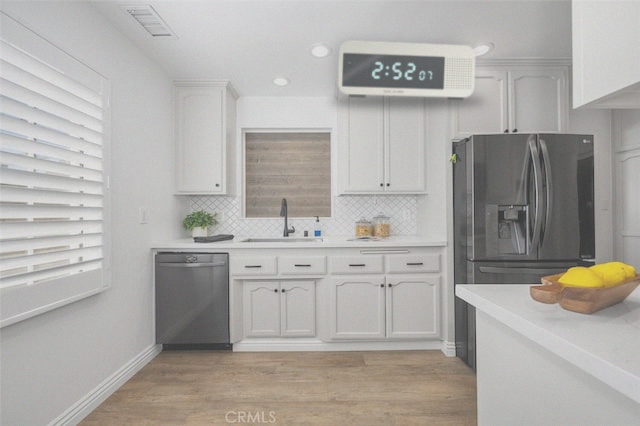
h=2 m=52 s=7
